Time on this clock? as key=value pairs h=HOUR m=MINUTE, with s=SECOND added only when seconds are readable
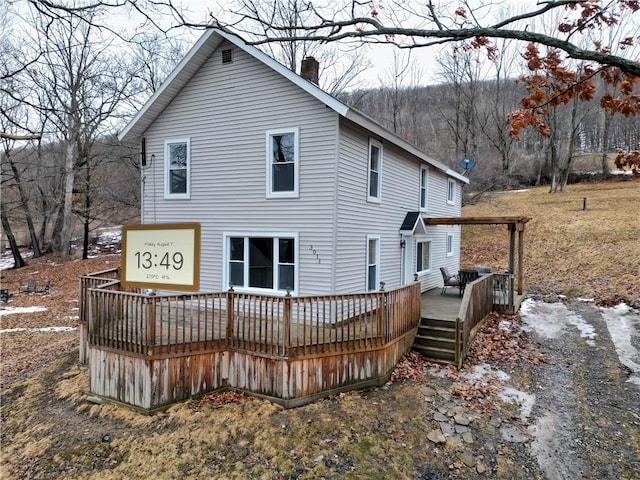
h=13 m=49
